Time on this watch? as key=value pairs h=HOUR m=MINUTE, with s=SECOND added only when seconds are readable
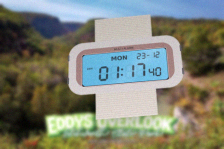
h=1 m=17 s=40
